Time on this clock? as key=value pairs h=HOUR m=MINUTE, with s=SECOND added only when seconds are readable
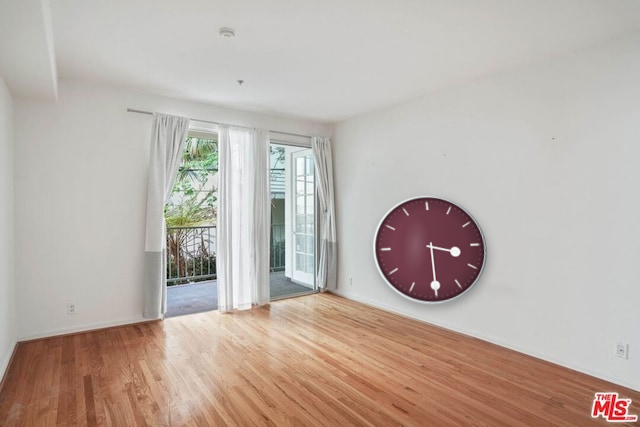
h=3 m=30
